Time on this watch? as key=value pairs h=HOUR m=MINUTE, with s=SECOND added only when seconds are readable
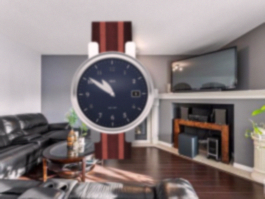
h=10 m=51
